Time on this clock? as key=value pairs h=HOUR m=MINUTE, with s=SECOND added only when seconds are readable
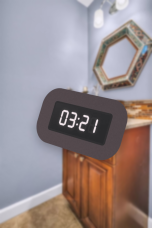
h=3 m=21
